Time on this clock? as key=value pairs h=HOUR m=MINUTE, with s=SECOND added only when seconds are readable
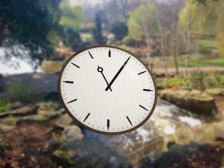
h=11 m=5
